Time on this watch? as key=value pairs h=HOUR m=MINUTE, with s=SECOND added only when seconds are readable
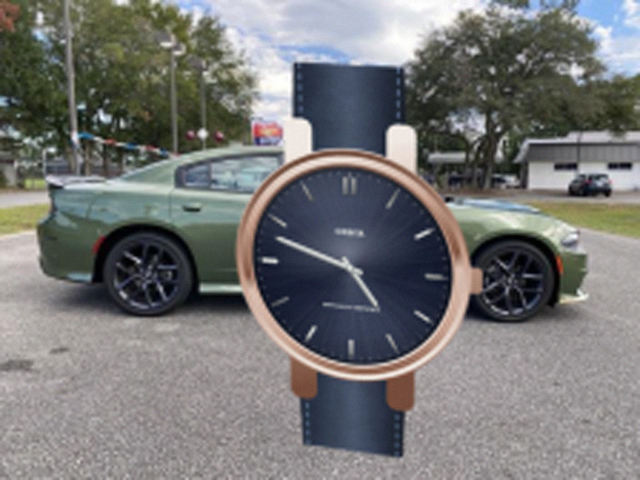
h=4 m=48
